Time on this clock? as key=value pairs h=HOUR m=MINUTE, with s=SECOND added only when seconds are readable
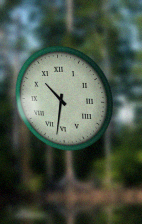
h=10 m=32
